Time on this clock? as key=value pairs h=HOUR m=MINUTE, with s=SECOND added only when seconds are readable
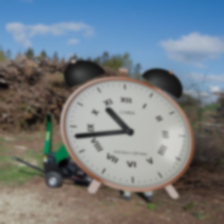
h=10 m=43
